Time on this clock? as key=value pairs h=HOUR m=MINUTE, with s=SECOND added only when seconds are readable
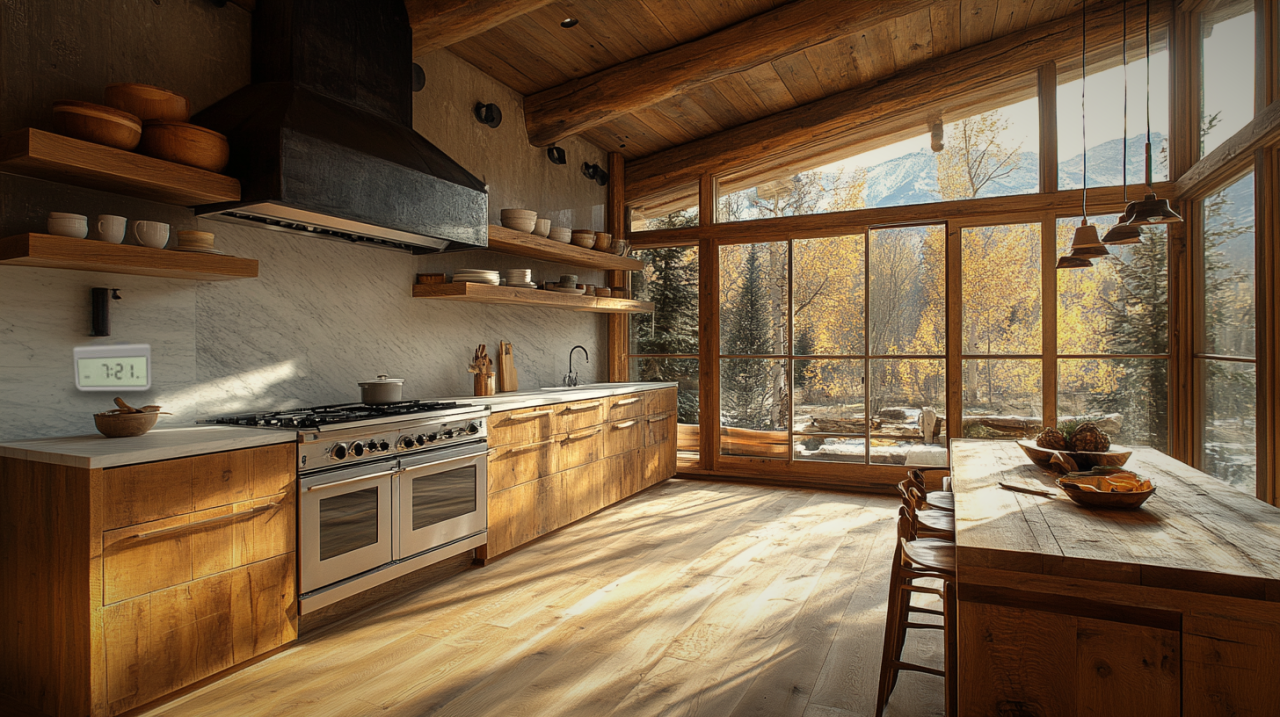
h=7 m=21
